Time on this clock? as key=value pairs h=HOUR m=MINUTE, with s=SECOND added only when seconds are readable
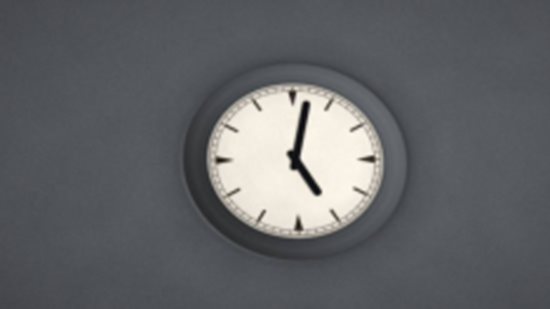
h=5 m=2
